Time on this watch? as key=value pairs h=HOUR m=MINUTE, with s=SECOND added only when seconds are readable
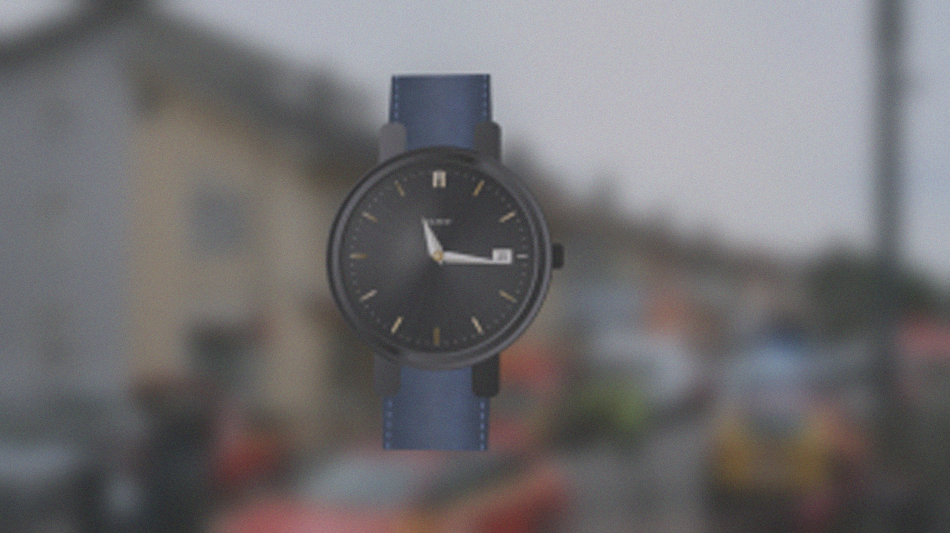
h=11 m=16
